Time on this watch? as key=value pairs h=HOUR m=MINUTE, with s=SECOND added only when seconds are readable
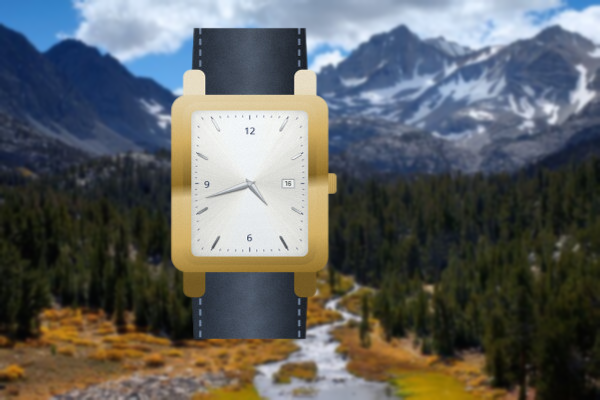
h=4 m=42
